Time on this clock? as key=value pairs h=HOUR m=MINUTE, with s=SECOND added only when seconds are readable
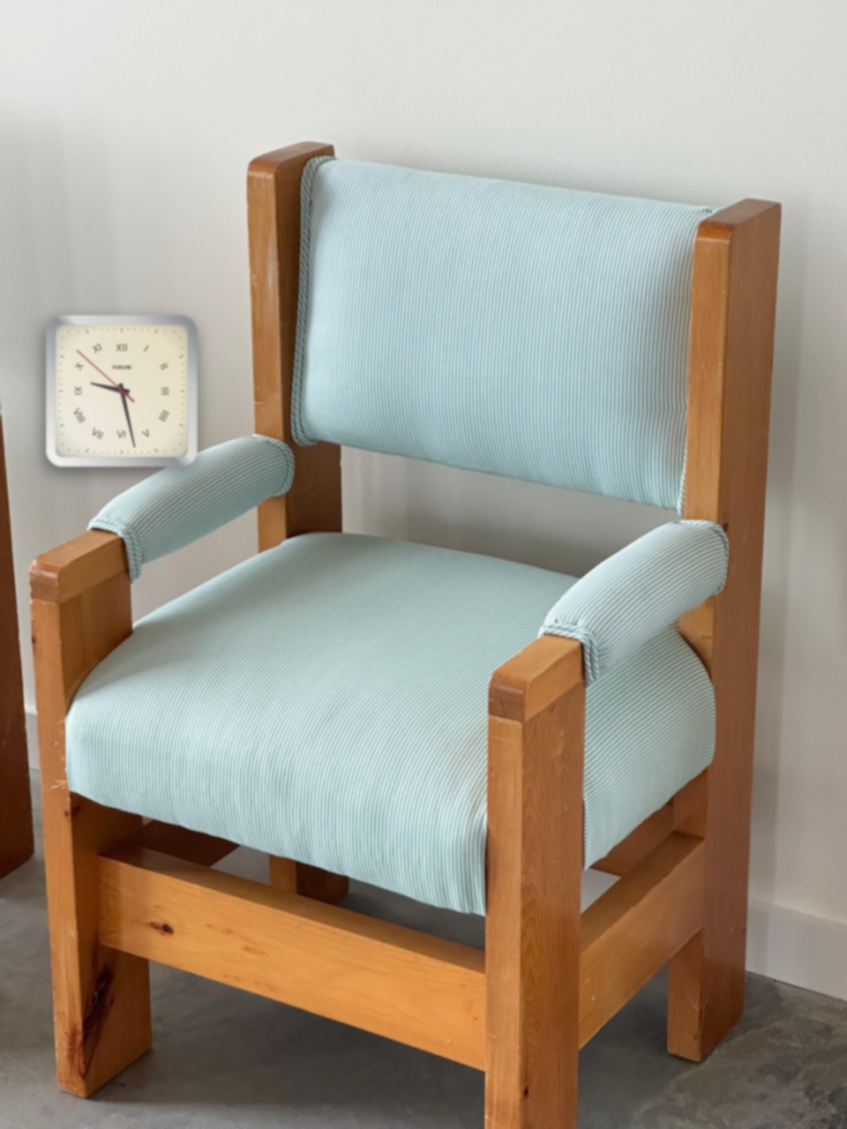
h=9 m=27 s=52
